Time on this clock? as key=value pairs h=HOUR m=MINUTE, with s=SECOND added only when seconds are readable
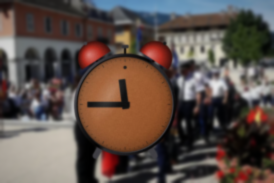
h=11 m=45
